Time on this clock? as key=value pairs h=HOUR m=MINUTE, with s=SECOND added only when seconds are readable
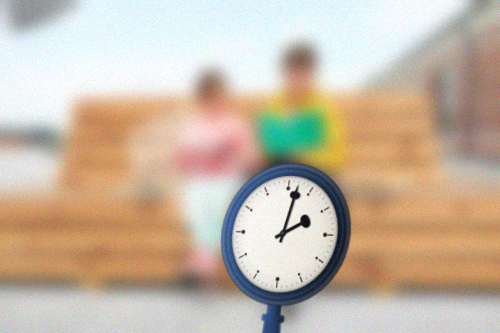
h=2 m=2
